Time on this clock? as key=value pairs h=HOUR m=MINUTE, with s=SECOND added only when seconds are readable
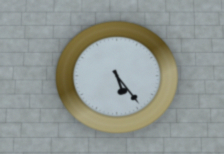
h=5 m=24
